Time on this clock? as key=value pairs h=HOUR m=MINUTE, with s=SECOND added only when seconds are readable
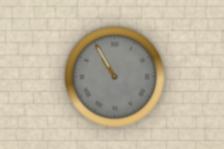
h=10 m=55
